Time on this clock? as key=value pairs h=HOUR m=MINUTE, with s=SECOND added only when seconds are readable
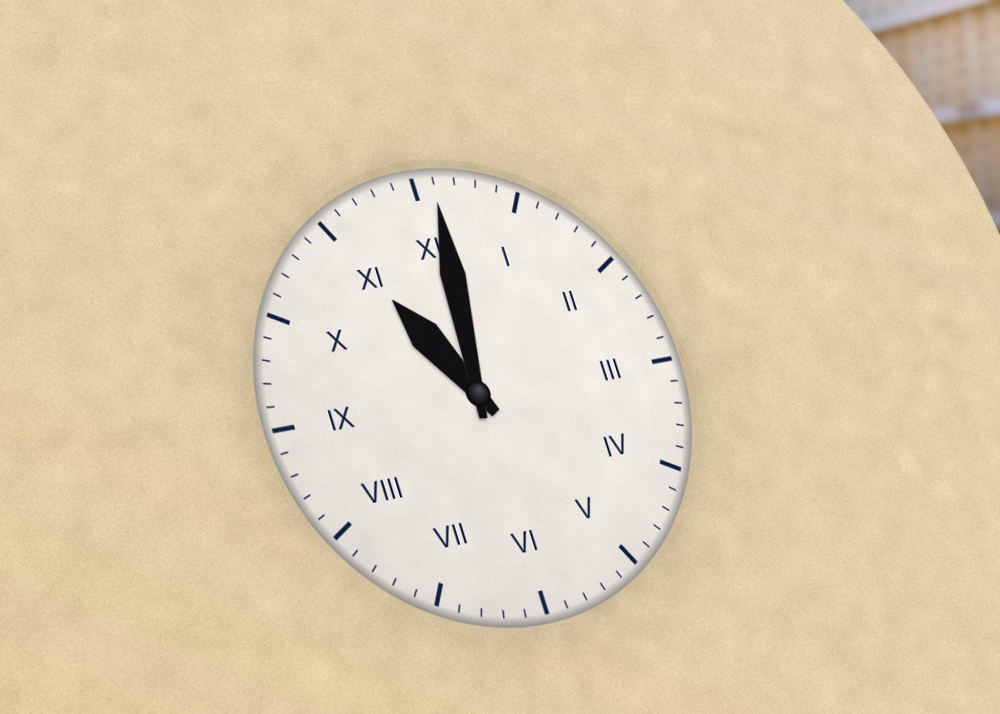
h=11 m=1
